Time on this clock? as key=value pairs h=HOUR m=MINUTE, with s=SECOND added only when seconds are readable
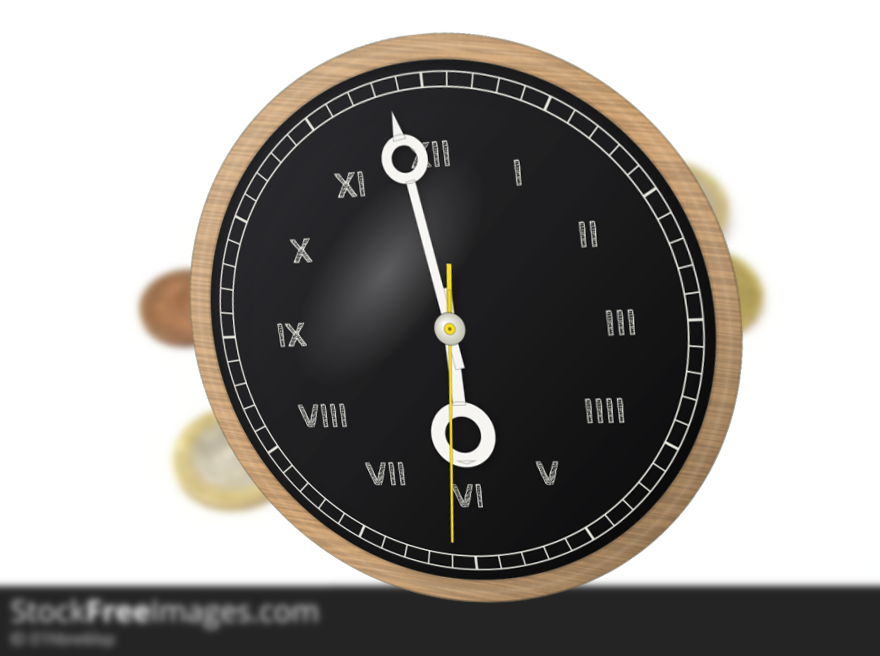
h=5 m=58 s=31
